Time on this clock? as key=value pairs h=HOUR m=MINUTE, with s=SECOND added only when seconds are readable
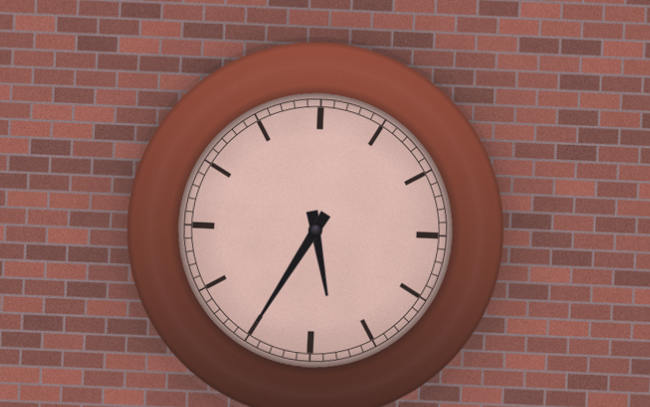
h=5 m=35
